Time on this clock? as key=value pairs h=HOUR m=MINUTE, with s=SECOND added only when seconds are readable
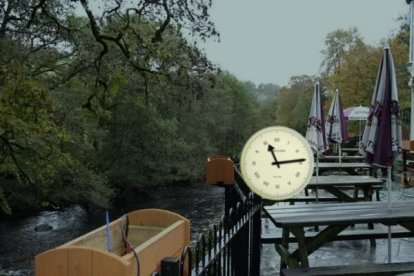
h=11 m=14
